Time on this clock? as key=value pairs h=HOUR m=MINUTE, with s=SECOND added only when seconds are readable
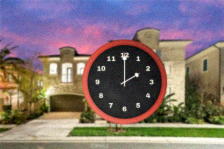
h=2 m=0
